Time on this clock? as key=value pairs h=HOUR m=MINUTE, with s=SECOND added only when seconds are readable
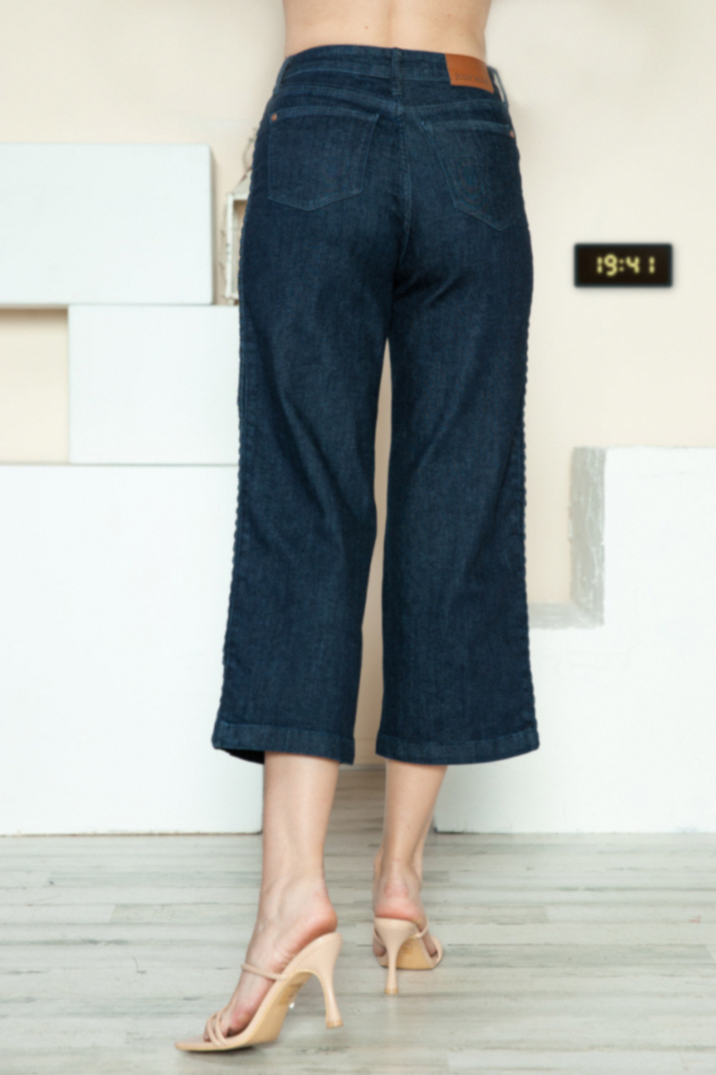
h=19 m=41
